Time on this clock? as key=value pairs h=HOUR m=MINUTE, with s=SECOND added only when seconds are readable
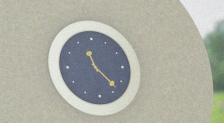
h=11 m=23
